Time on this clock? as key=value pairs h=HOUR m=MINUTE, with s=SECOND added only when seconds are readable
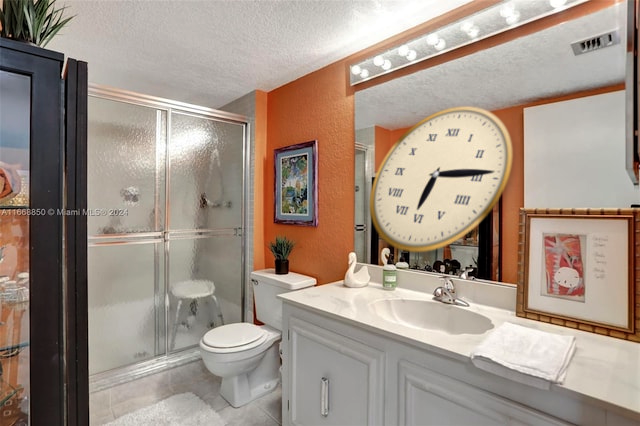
h=6 m=14
